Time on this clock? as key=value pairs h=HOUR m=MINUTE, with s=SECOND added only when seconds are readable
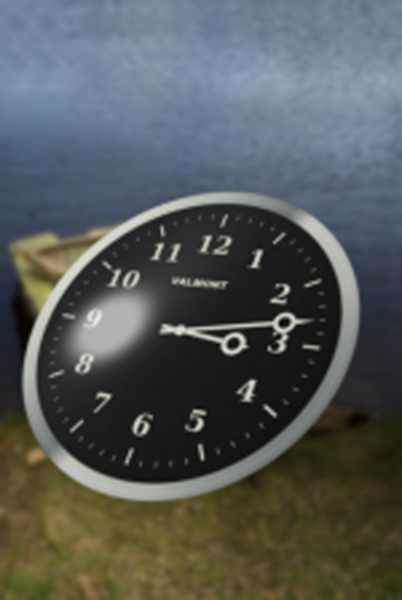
h=3 m=13
